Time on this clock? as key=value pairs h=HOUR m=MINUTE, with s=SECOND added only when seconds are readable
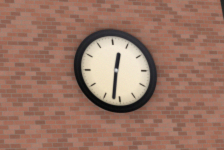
h=12 m=32
